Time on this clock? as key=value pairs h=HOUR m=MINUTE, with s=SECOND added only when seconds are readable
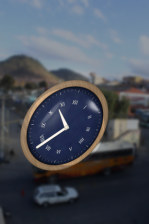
h=10 m=38
